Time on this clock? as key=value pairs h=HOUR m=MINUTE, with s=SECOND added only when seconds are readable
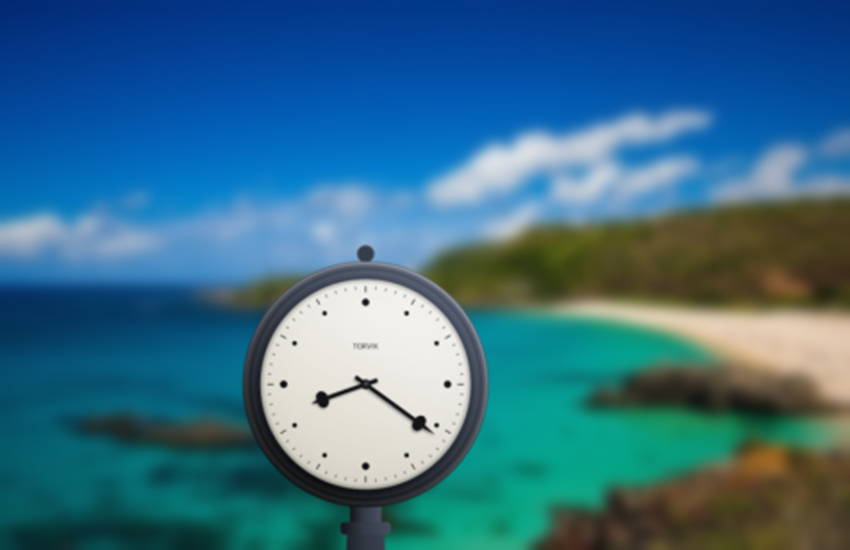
h=8 m=21
